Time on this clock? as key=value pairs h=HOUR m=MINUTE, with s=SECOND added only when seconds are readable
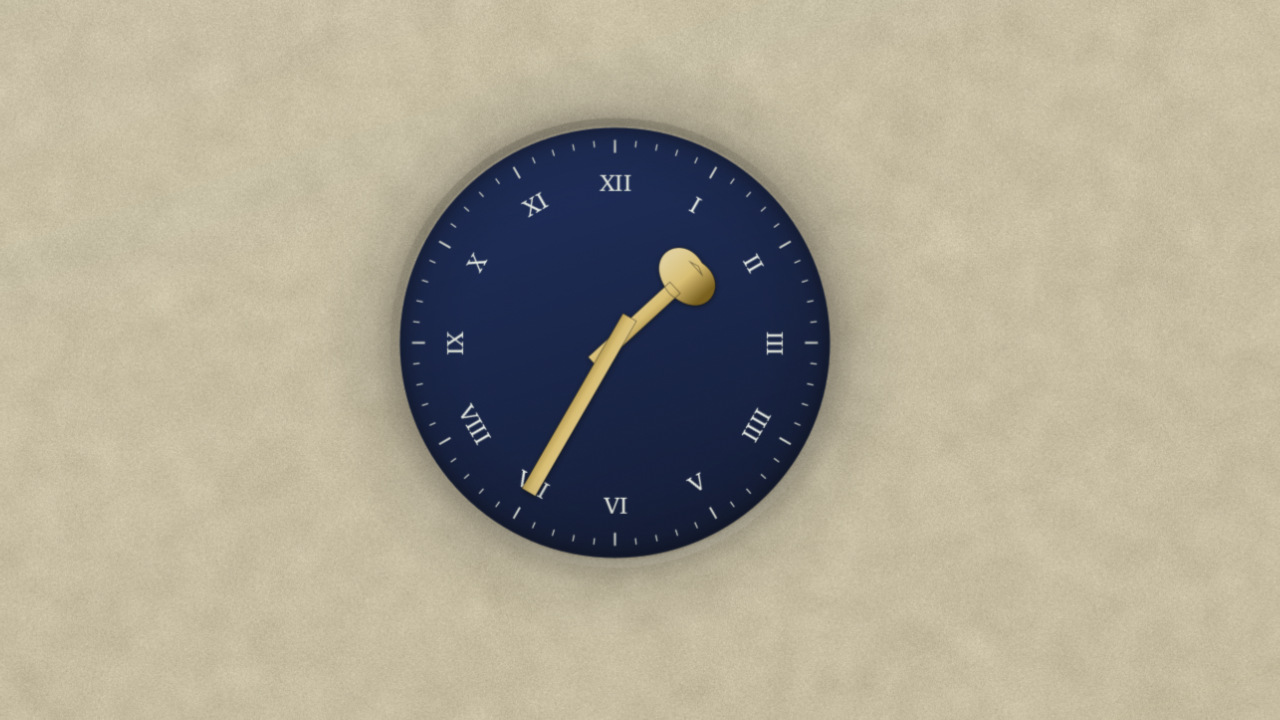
h=1 m=35
